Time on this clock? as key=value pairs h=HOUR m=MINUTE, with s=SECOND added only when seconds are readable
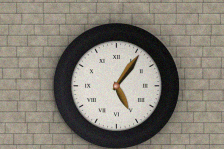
h=5 m=6
